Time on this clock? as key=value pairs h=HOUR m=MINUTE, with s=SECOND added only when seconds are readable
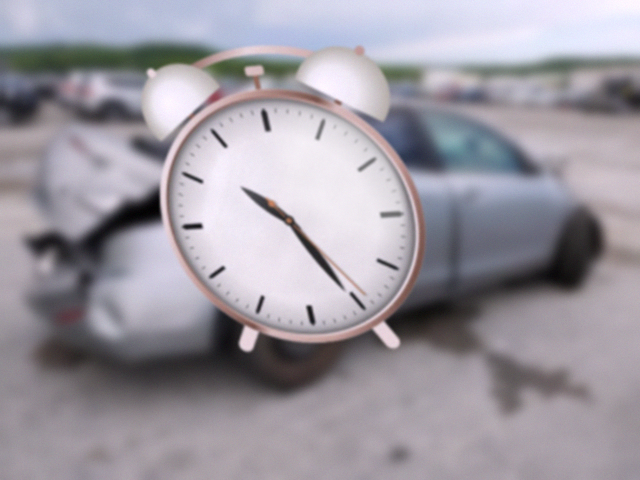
h=10 m=25 s=24
